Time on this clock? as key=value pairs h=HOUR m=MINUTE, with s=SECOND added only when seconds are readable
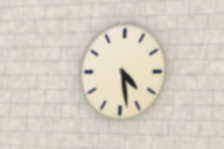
h=4 m=28
